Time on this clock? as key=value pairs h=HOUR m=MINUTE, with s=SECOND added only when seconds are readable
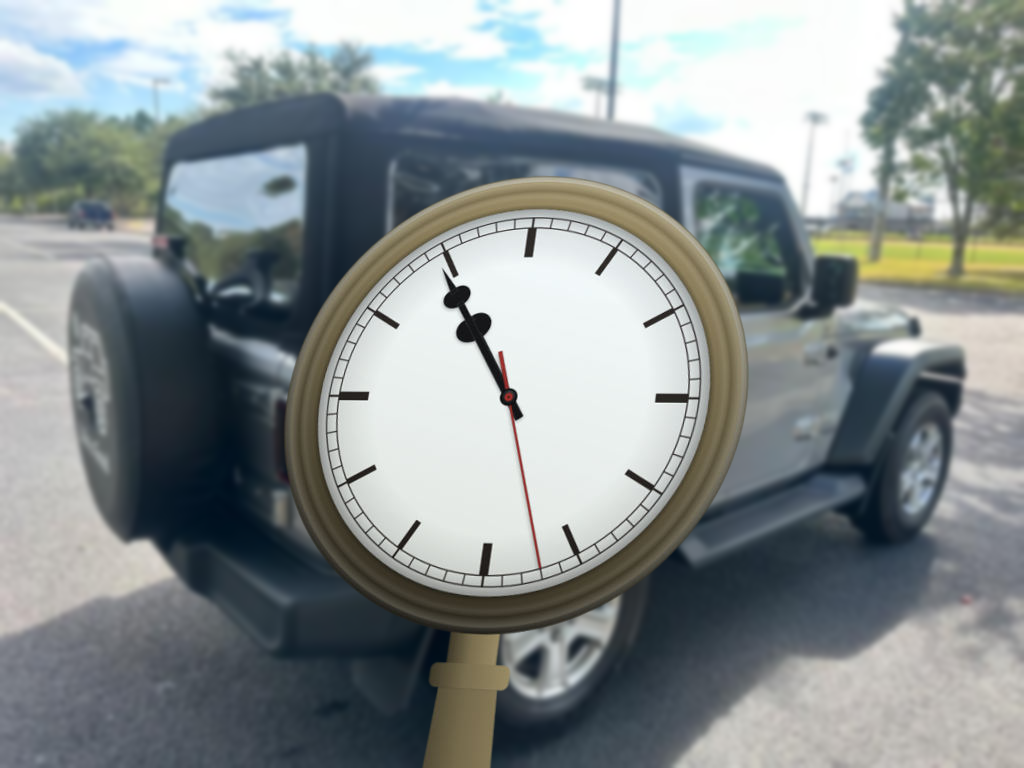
h=10 m=54 s=27
